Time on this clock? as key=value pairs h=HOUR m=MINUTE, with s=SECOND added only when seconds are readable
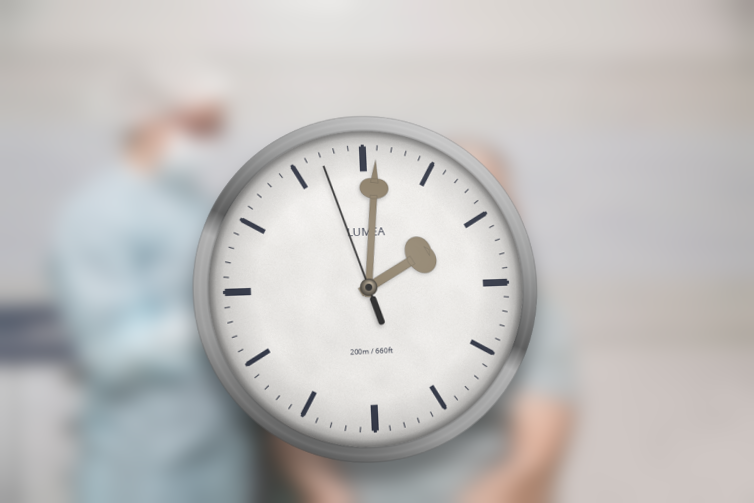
h=2 m=0 s=57
